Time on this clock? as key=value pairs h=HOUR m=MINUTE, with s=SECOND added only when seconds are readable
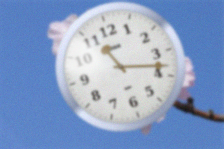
h=11 m=18
